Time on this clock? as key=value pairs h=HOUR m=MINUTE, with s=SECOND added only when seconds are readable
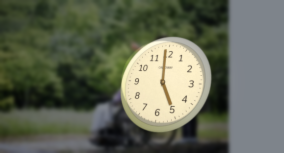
h=4 m=59
